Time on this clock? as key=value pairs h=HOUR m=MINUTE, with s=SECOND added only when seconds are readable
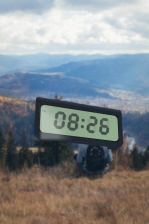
h=8 m=26
